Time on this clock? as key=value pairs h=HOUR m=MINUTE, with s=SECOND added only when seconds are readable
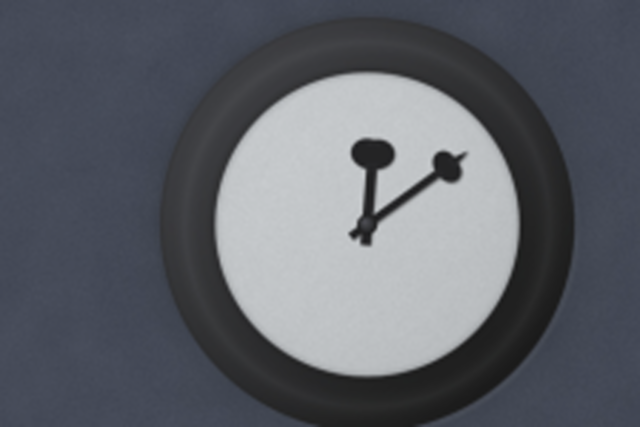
h=12 m=9
